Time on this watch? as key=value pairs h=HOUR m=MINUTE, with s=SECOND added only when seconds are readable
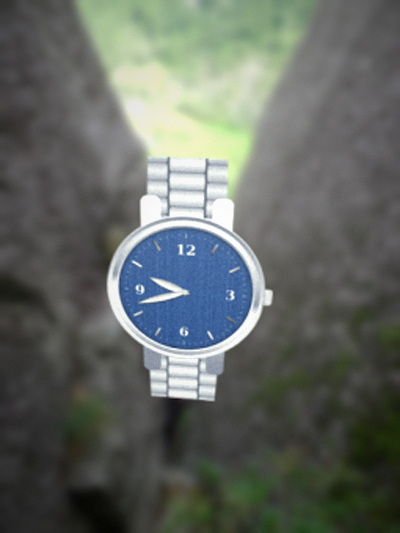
h=9 m=42
